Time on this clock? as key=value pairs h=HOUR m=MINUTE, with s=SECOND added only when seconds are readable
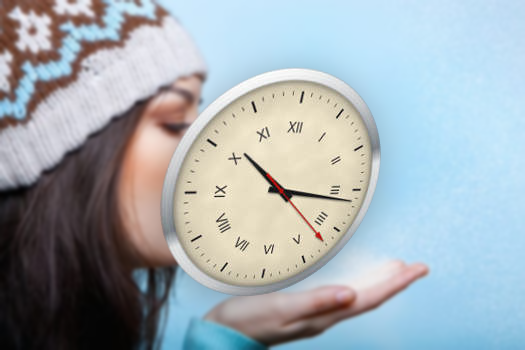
h=10 m=16 s=22
